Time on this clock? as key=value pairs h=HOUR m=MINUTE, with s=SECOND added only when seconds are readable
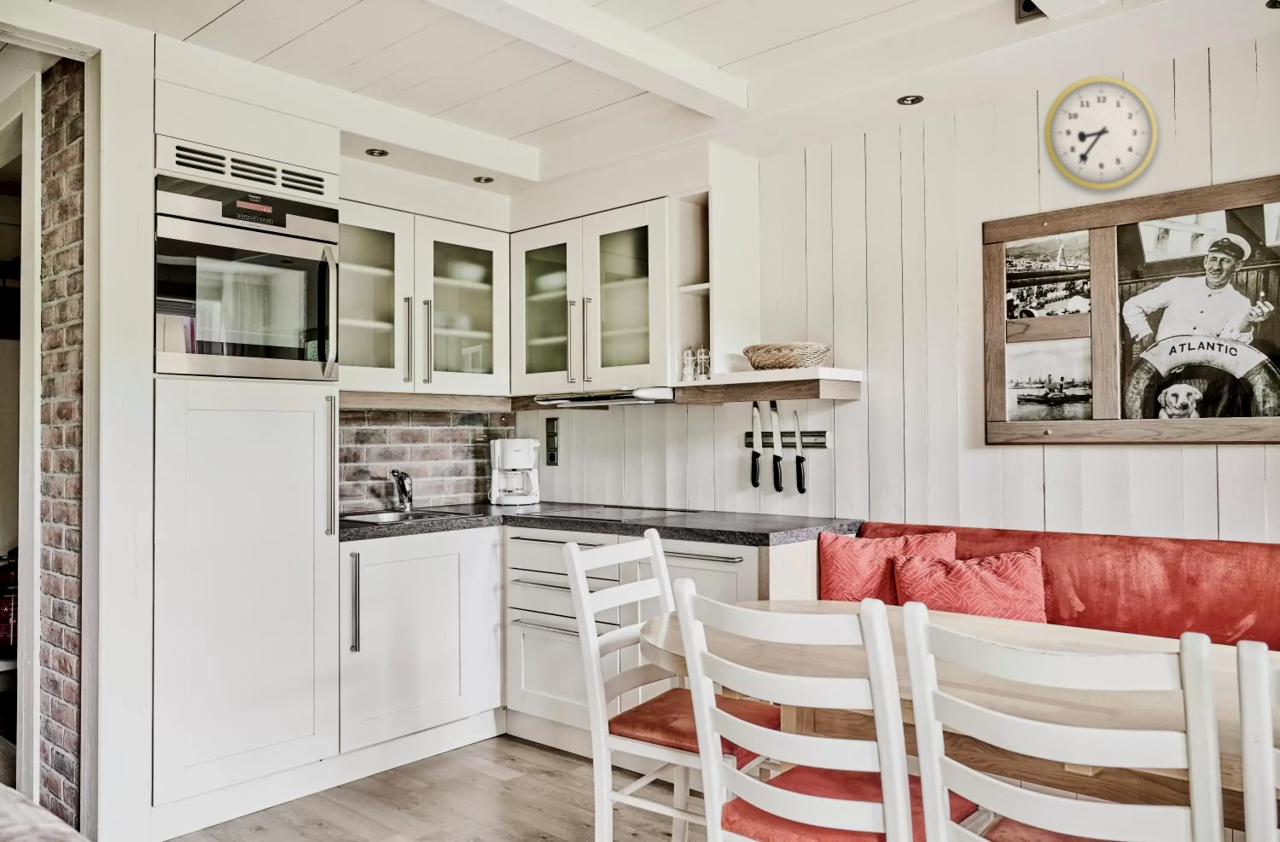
h=8 m=36
